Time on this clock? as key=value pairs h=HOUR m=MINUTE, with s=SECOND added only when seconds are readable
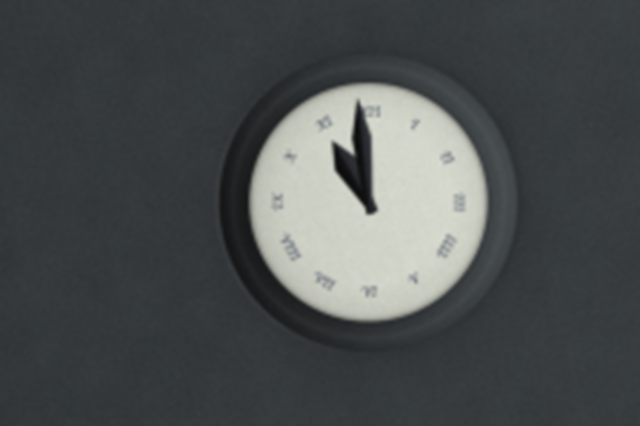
h=10 m=59
